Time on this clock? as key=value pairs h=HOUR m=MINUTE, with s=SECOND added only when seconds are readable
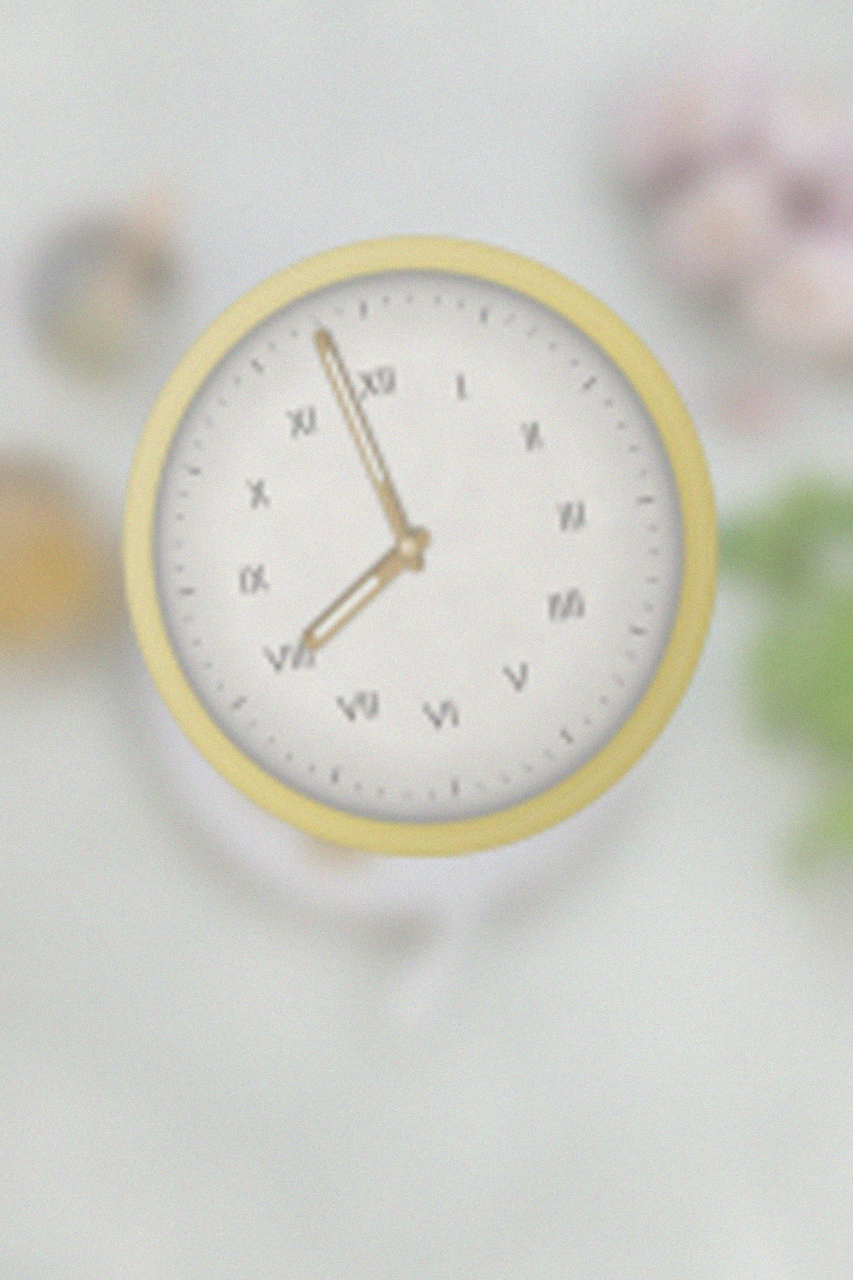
h=7 m=58
